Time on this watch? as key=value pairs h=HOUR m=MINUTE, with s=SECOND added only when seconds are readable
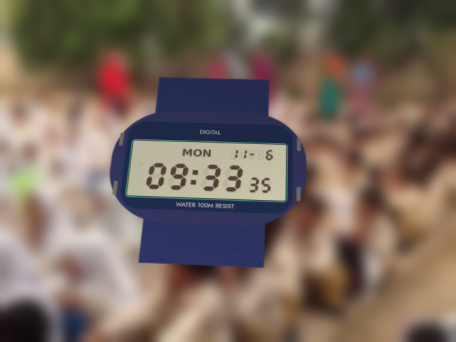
h=9 m=33 s=35
